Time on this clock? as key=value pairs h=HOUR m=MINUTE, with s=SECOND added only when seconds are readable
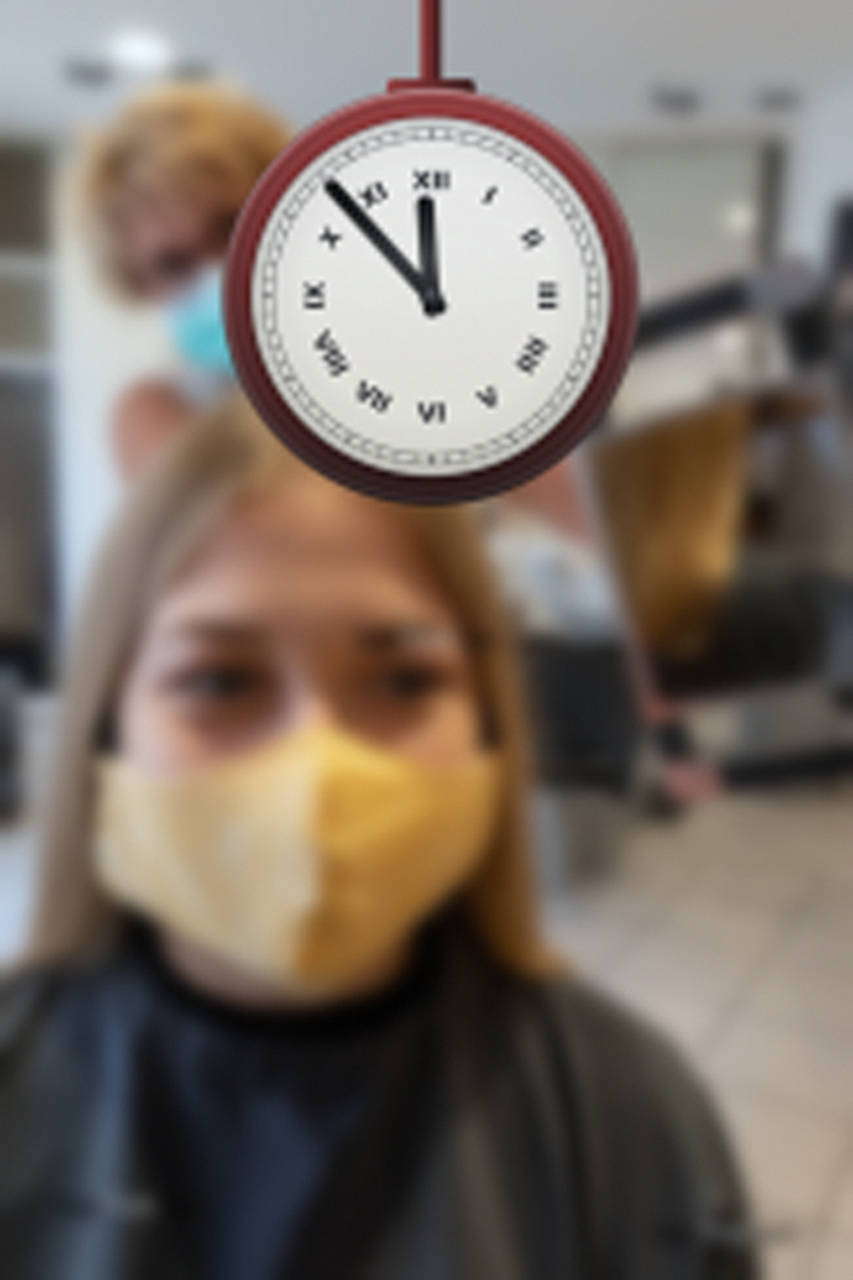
h=11 m=53
